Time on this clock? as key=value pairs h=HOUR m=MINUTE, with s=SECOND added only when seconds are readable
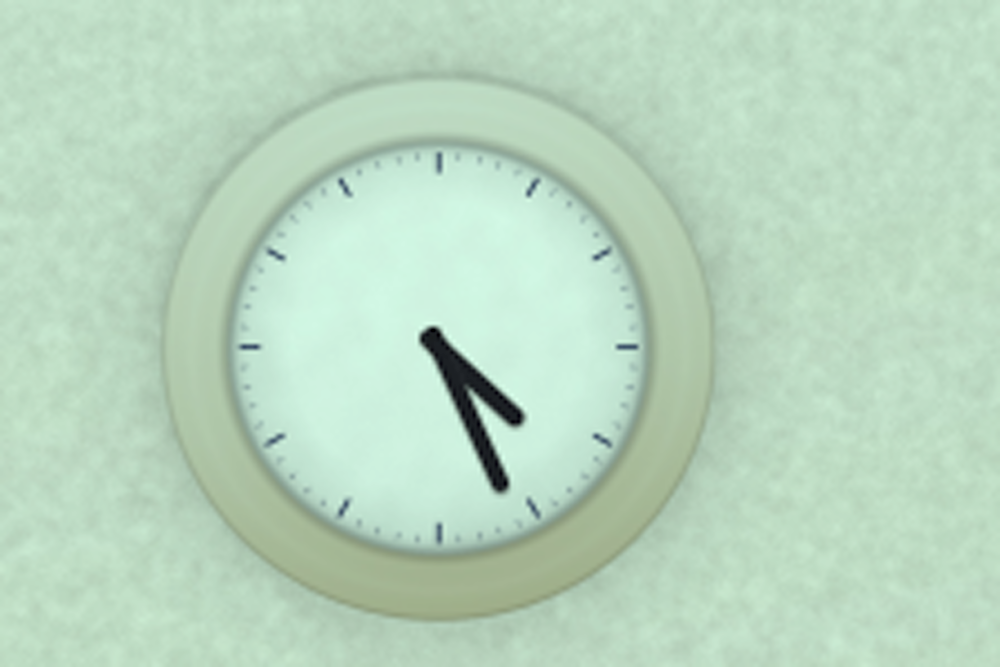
h=4 m=26
